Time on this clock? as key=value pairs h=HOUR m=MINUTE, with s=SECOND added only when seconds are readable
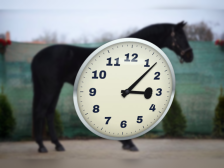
h=3 m=7
